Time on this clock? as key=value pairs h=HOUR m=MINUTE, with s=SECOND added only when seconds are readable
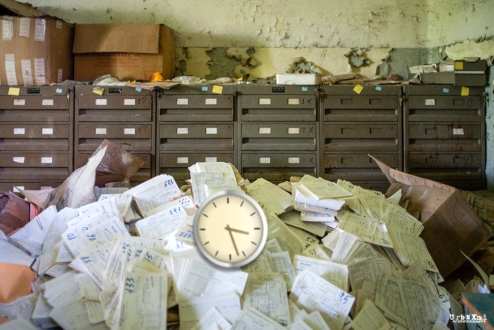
h=3 m=27
